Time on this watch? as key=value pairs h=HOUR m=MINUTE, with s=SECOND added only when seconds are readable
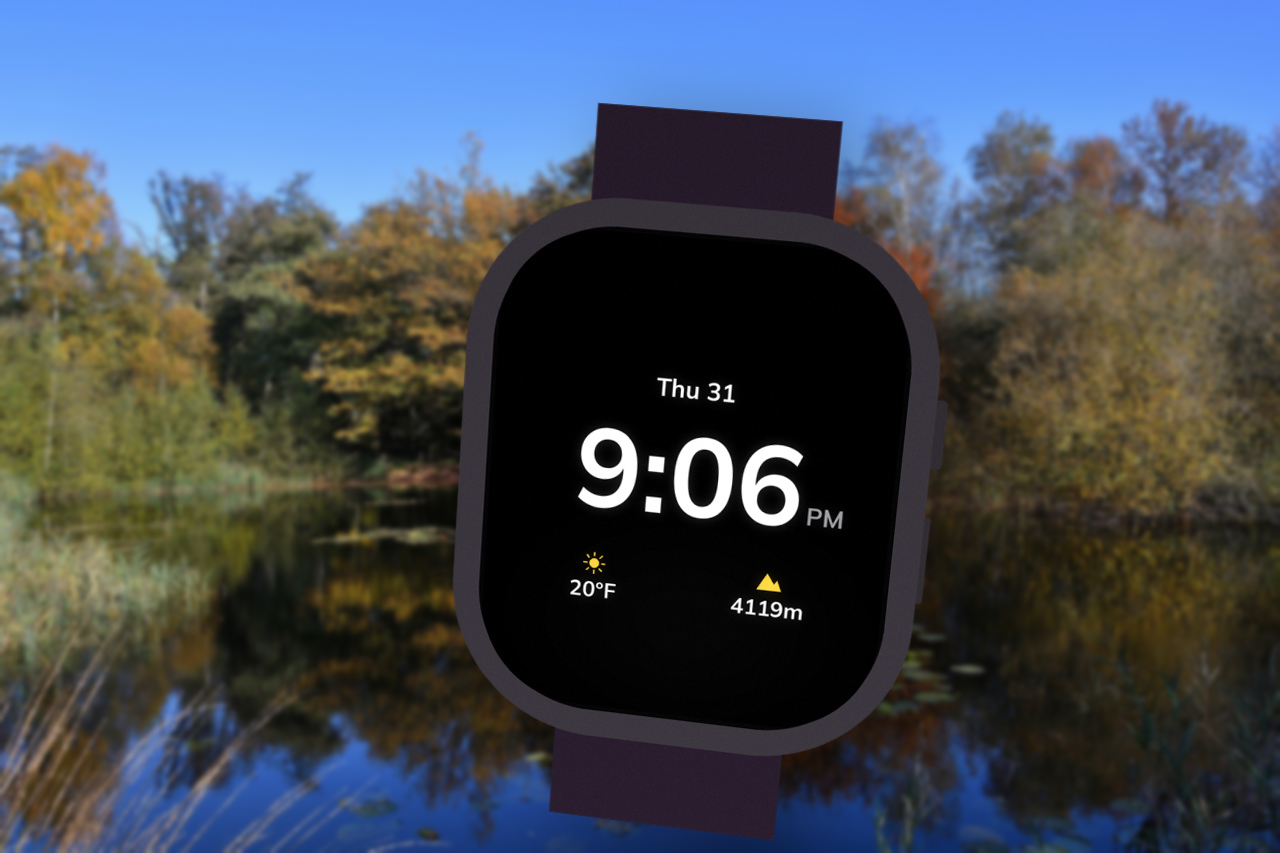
h=9 m=6
